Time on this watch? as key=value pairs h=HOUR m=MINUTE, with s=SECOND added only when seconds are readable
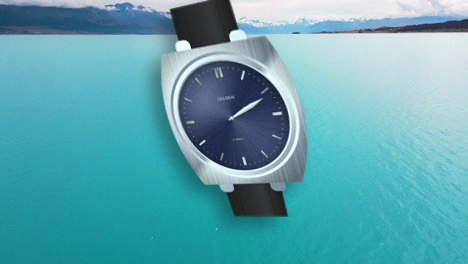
h=2 m=11
